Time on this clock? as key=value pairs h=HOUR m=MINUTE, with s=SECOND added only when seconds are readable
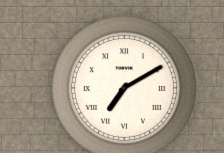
h=7 m=10
